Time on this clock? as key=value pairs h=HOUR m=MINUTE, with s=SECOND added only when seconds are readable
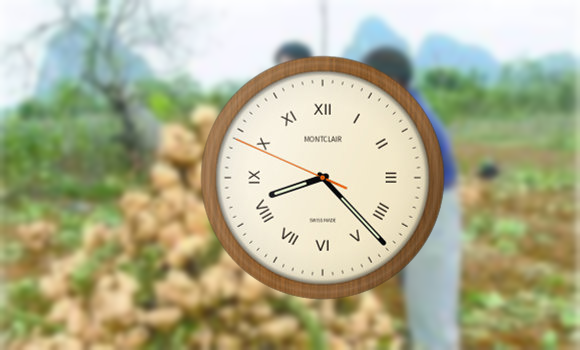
h=8 m=22 s=49
